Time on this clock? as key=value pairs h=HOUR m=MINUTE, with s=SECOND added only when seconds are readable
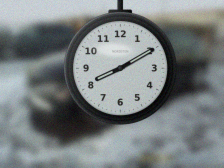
h=8 m=10
